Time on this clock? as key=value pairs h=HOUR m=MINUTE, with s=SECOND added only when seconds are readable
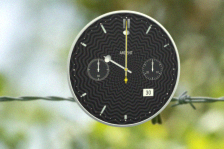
h=10 m=0
